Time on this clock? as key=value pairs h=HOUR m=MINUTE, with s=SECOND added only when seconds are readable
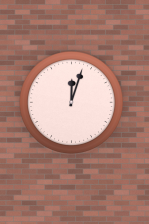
h=12 m=3
